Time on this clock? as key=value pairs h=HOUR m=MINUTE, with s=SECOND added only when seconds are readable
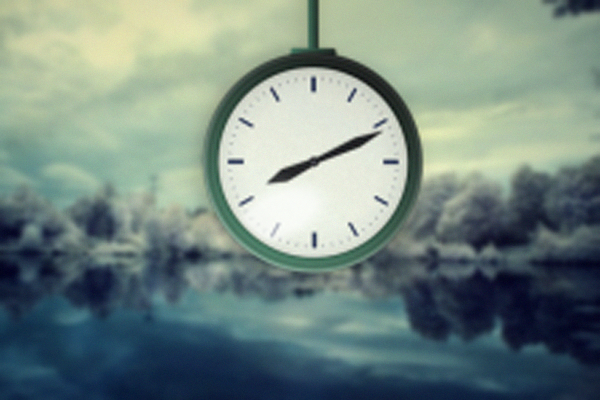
h=8 m=11
